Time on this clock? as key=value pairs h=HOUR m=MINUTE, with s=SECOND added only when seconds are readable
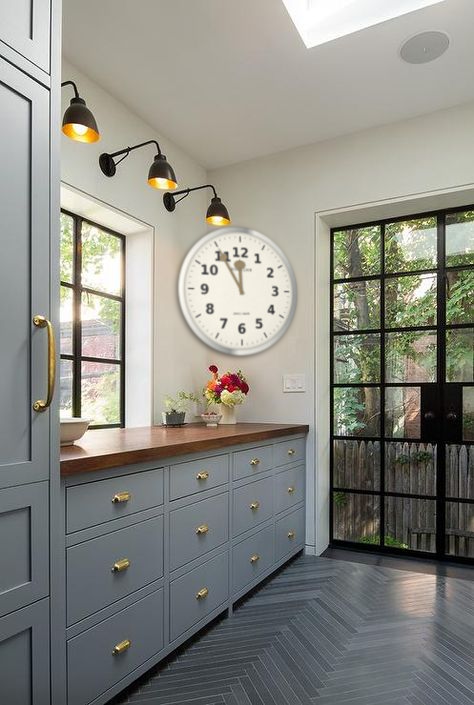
h=11 m=55
